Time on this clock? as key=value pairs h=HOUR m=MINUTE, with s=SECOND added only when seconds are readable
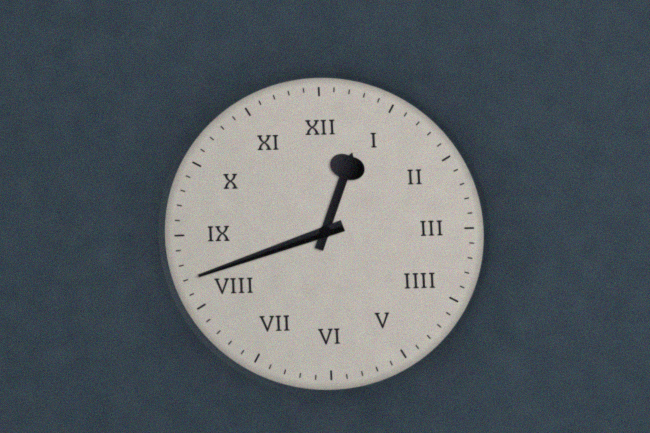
h=12 m=42
